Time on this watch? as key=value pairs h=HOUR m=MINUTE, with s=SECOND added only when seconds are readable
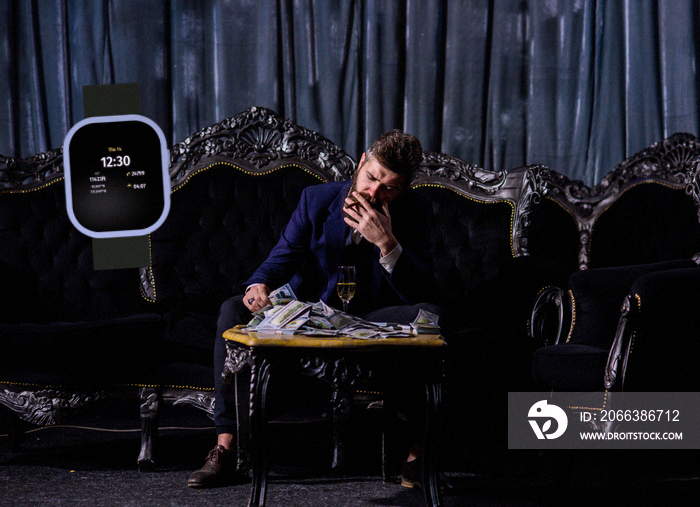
h=12 m=30
